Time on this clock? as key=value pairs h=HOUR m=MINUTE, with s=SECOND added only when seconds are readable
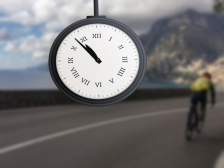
h=10 m=53
